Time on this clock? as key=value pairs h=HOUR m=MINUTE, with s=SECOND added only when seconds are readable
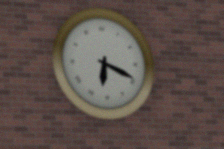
h=6 m=19
